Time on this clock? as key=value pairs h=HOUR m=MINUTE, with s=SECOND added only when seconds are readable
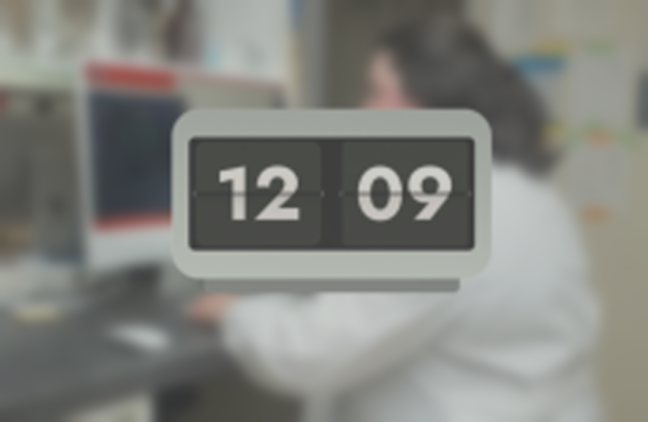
h=12 m=9
